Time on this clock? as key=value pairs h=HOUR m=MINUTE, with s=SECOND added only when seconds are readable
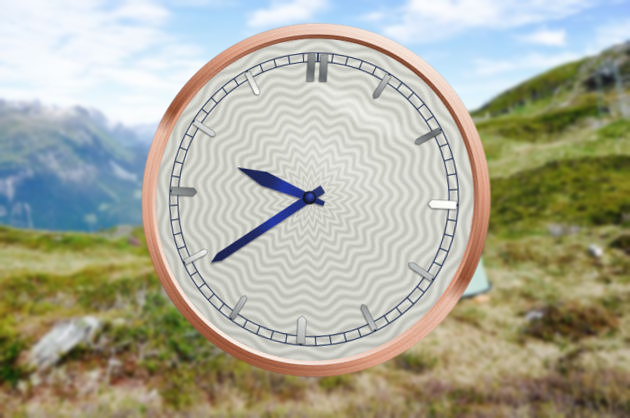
h=9 m=39
